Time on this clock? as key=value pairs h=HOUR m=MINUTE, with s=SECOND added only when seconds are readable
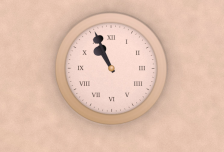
h=10 m=56
